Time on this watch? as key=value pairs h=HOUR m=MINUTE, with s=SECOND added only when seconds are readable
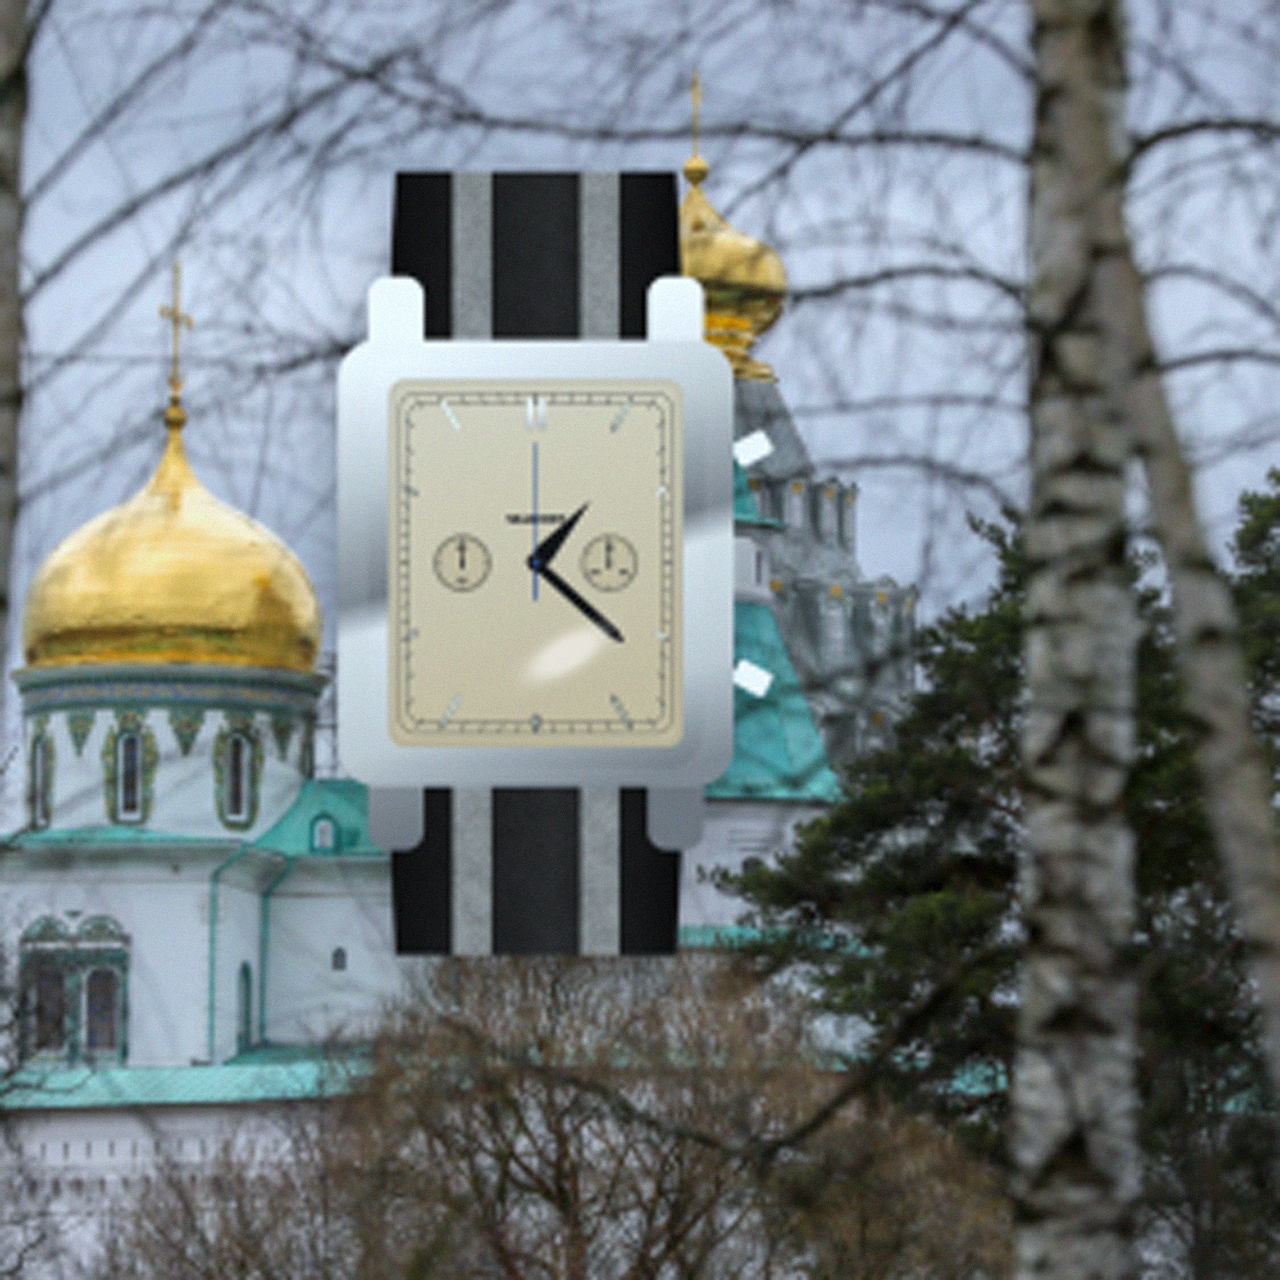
h=1 m=22
